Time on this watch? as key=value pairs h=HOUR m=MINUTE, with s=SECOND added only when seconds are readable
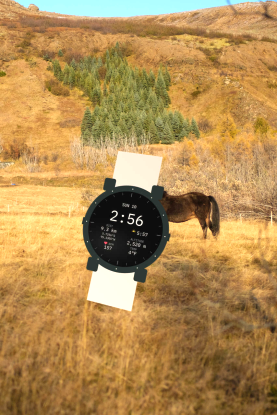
h=2 m=56
